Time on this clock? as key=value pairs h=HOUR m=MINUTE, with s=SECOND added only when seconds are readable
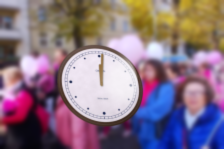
h=12 m=1
